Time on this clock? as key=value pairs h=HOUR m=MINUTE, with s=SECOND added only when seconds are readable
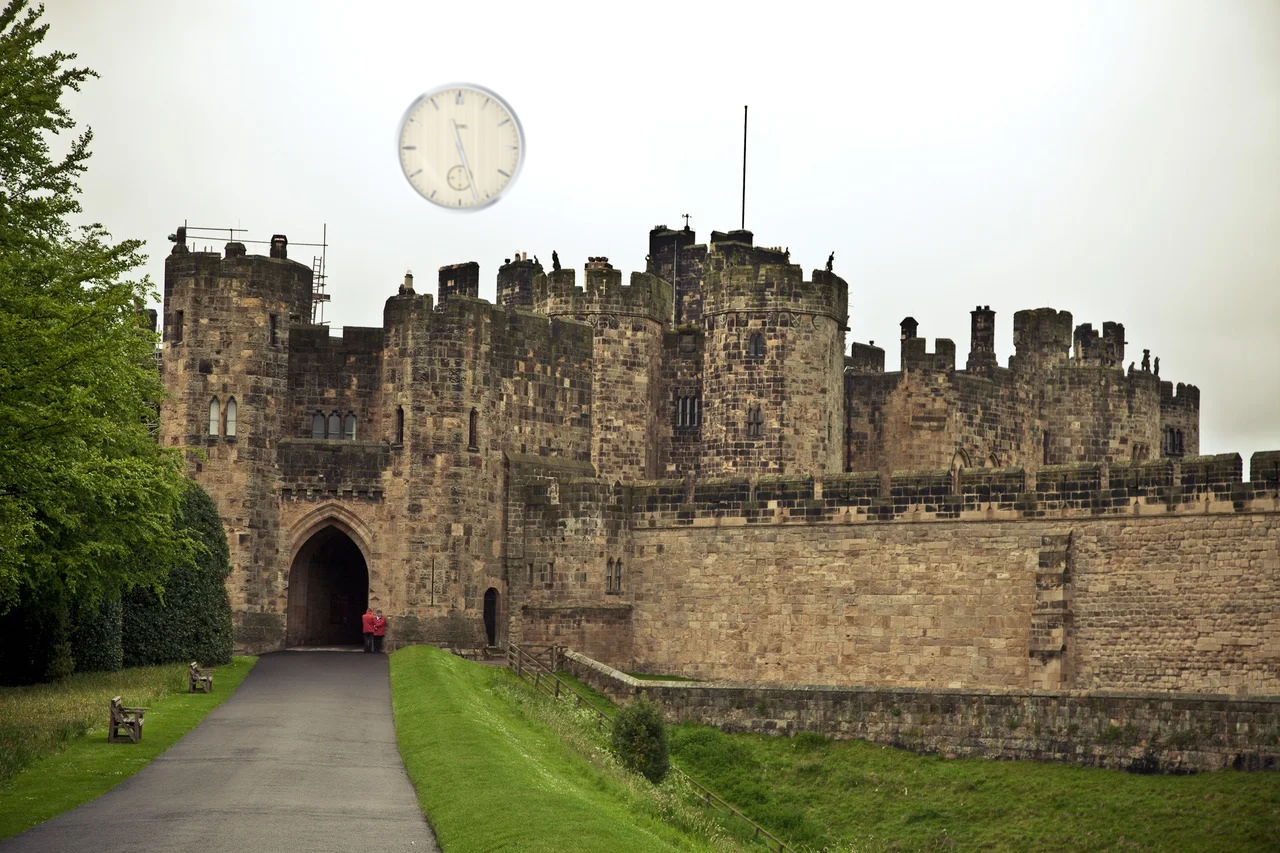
h=11 m=27
